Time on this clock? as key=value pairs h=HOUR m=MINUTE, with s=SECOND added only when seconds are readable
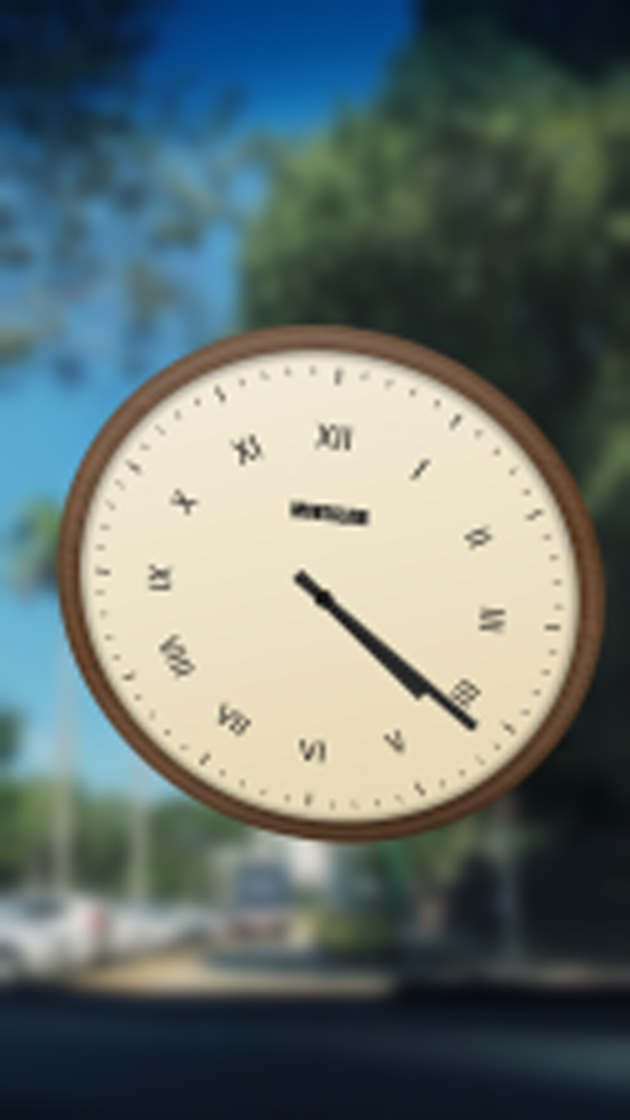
h=4 m=21
